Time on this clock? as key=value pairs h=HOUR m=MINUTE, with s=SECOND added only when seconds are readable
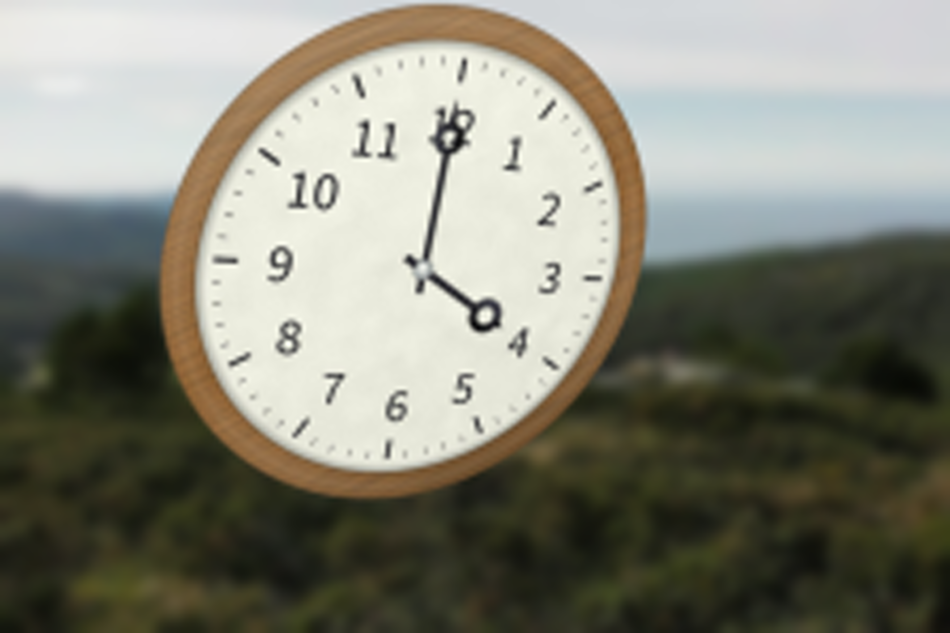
h=4 m=0
